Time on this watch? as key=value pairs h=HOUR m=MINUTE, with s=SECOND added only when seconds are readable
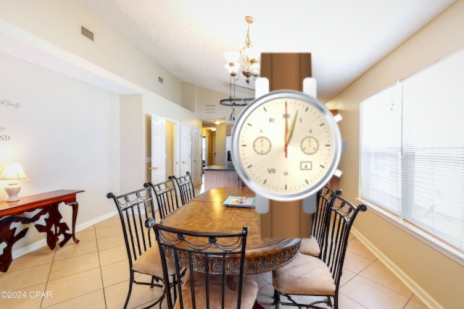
h=12 m=3
